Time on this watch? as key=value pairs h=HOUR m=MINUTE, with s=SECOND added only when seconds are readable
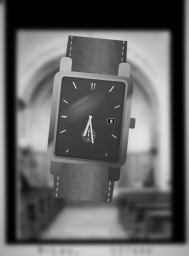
h=6 m=28
